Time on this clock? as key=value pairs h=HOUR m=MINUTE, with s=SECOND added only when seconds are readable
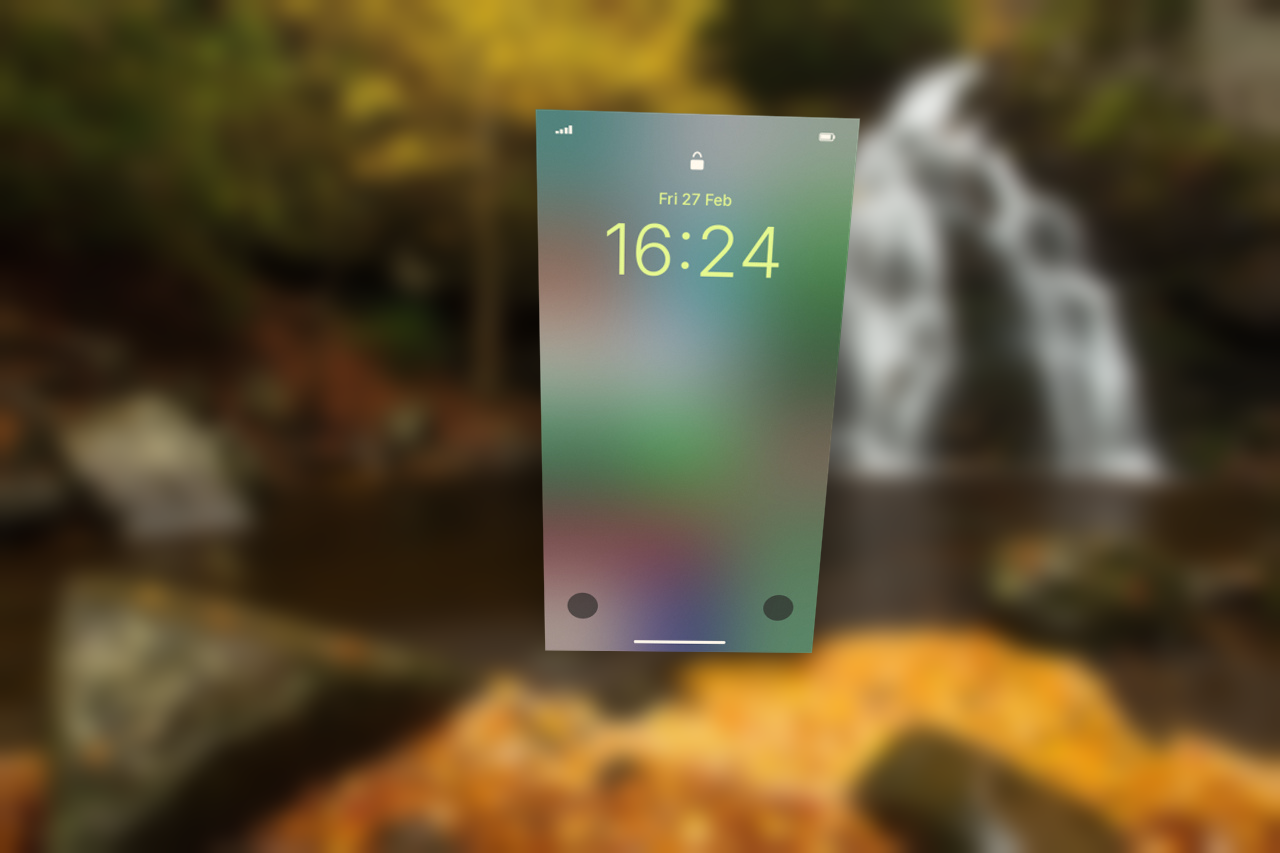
h=16 m=24
